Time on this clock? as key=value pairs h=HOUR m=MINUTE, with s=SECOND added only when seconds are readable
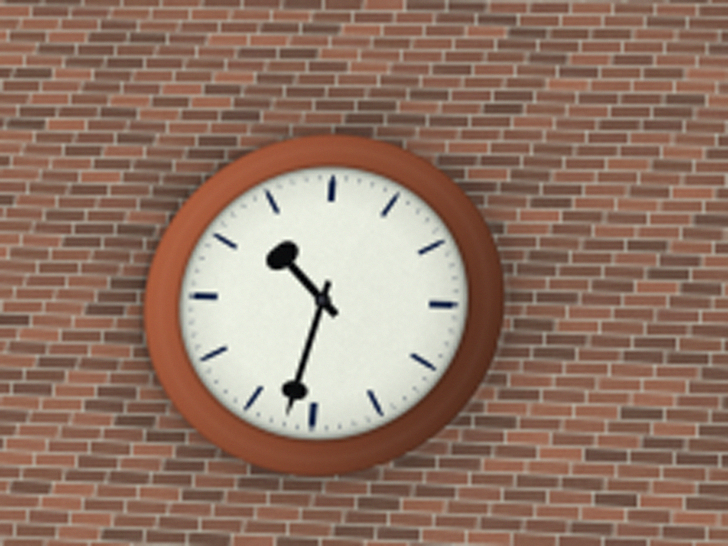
h=10 m=32
